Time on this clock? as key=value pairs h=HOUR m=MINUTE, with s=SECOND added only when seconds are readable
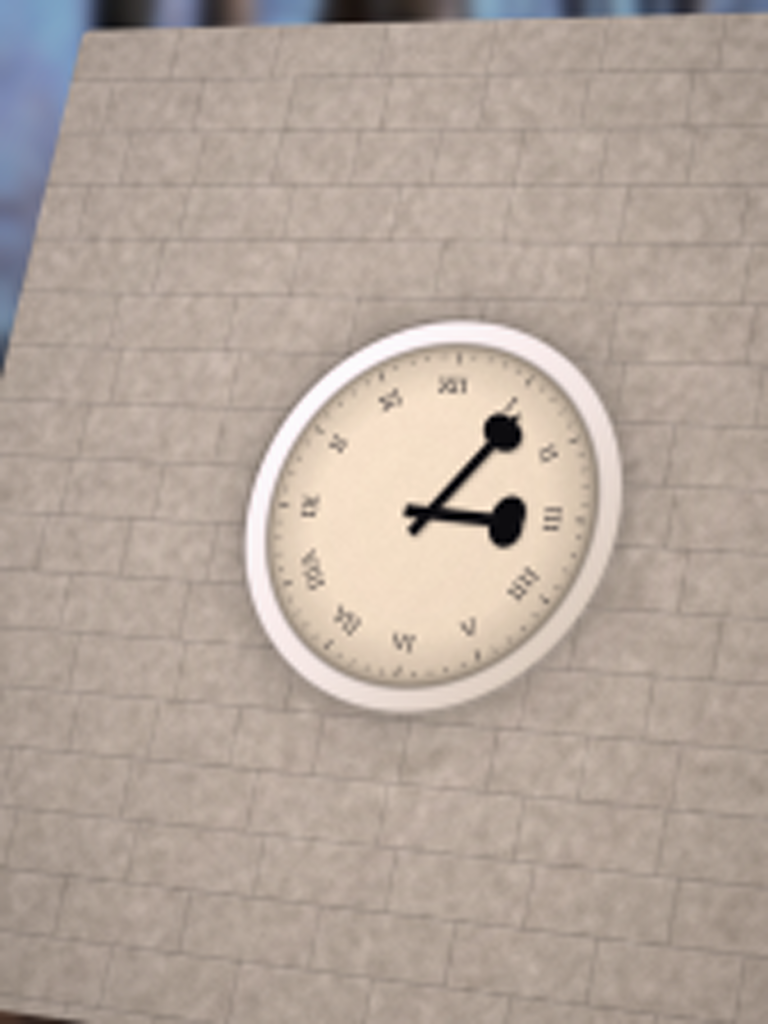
h=3 m=6
